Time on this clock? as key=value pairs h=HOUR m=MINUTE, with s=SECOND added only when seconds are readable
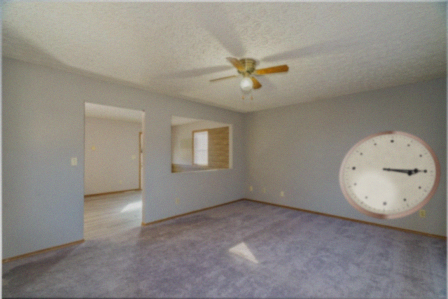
h=3 m=15
